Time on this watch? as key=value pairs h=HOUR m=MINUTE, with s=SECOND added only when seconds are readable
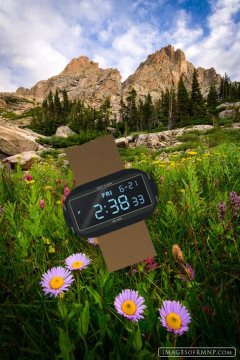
h=2 m=38 s=33
